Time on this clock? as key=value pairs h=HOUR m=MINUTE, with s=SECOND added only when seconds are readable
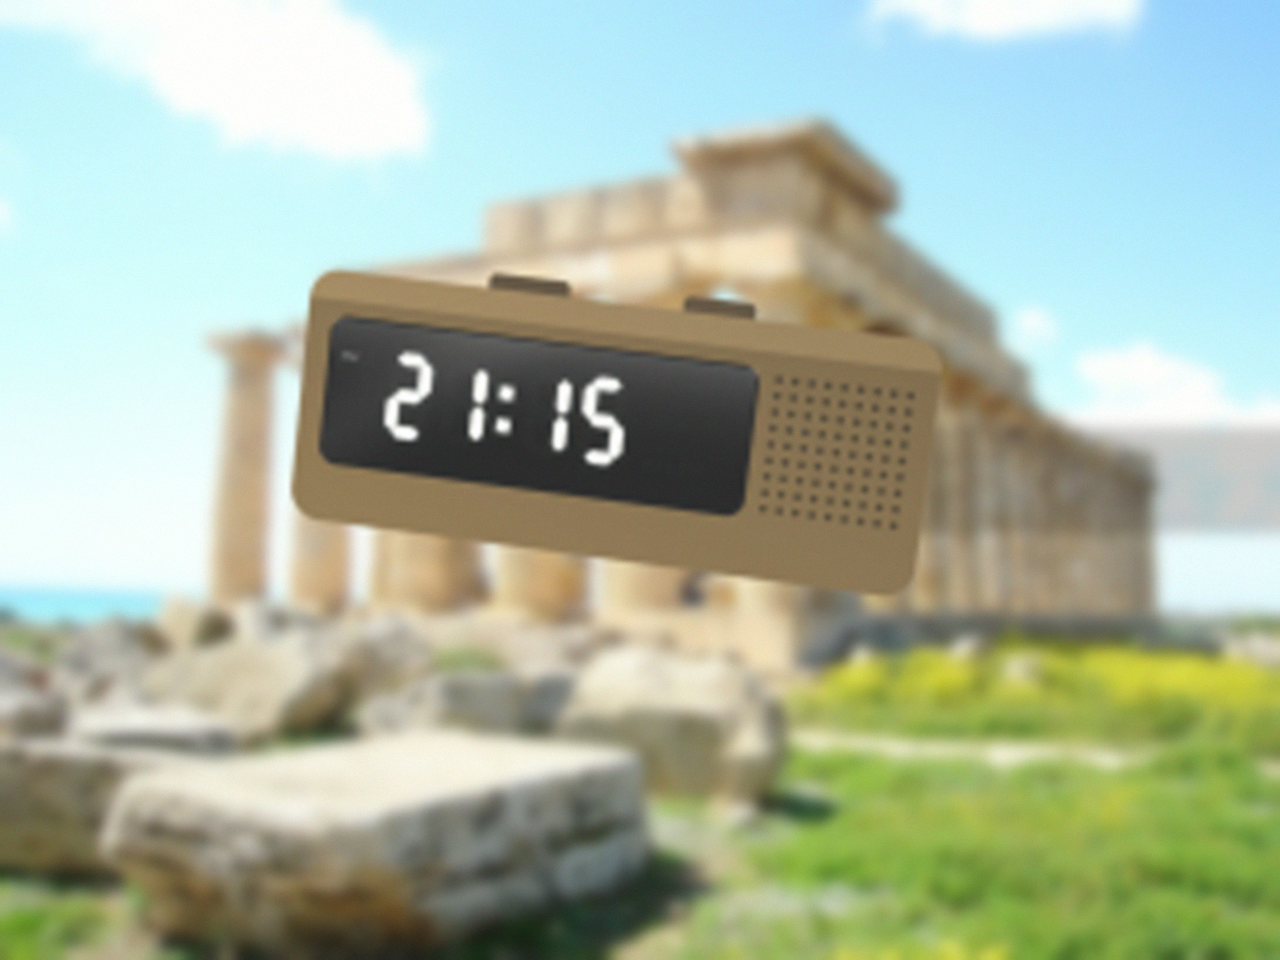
h=21 m=15
